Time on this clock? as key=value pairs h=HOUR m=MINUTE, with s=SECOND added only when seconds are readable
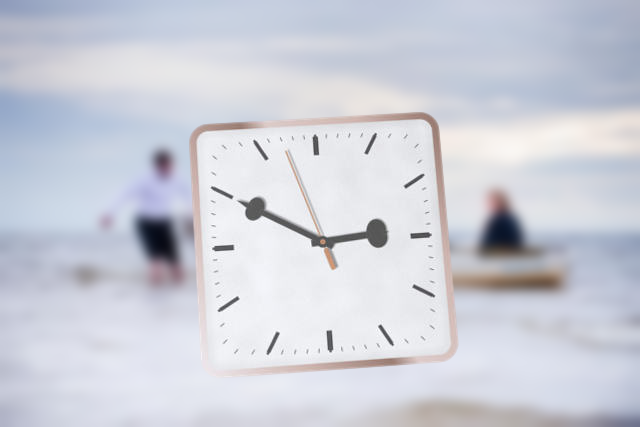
h=2 m=49 s=57
